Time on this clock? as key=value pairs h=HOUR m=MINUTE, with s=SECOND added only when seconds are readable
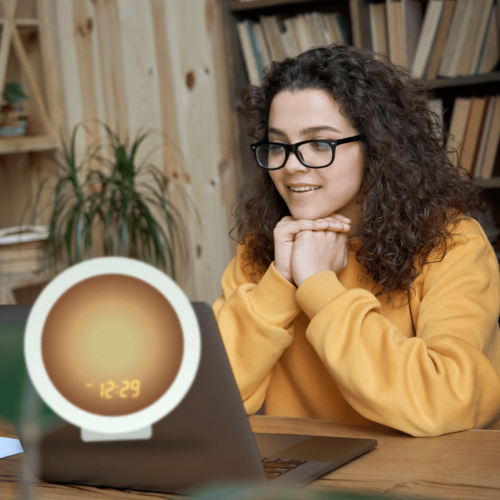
h=12 m=29
